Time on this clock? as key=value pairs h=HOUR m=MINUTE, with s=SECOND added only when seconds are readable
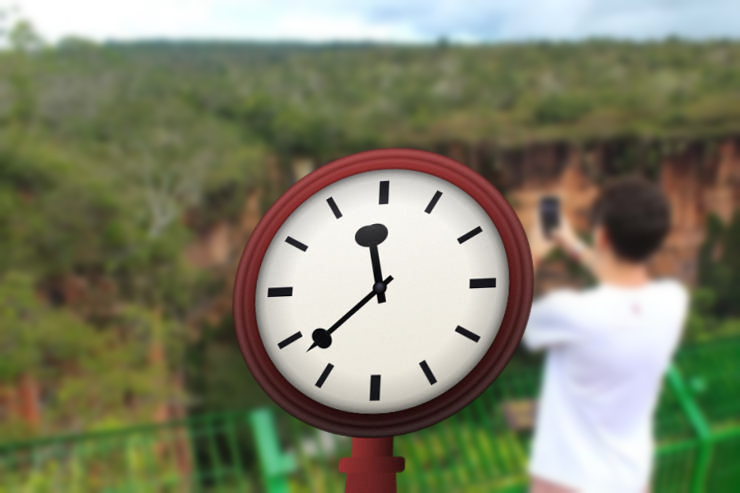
h=11 m=38
